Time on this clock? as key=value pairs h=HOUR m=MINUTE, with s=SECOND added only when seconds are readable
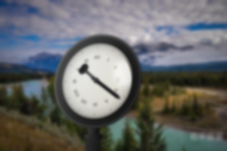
h=10 m=21
